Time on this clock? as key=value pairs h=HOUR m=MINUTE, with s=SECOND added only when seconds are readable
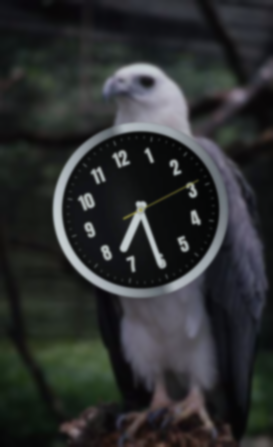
h=7 m=30 s=14
